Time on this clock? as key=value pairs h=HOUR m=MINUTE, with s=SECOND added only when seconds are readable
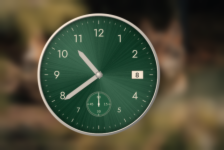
h=10 m=39
